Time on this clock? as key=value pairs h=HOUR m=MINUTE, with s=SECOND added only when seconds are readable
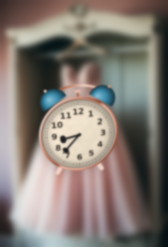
h=8 m=37
